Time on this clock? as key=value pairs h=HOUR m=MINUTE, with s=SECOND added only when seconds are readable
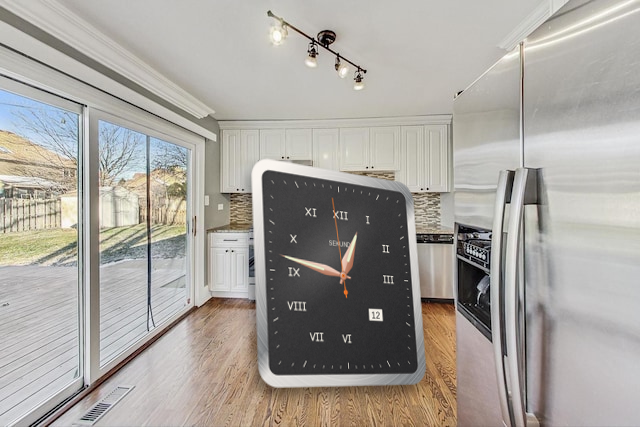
h=12 m=46 s=59
